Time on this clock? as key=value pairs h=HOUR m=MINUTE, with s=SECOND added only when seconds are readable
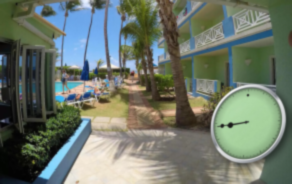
h=8 m=44
